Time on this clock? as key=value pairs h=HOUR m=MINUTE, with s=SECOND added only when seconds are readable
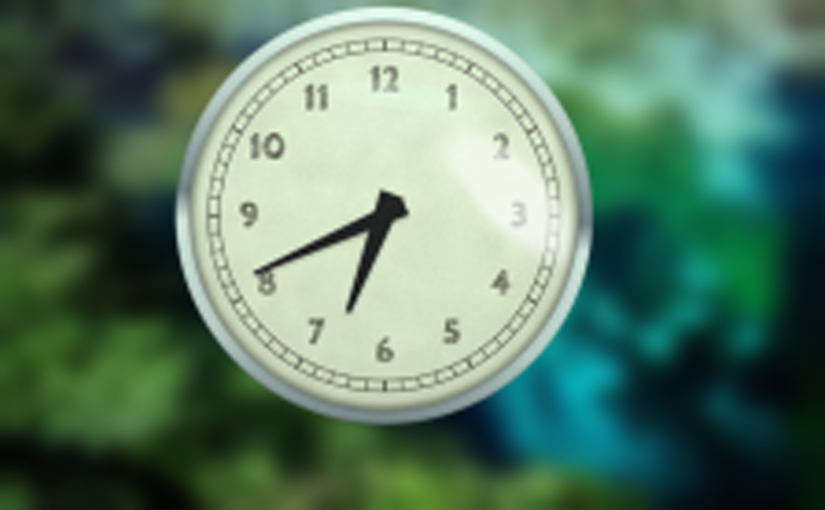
h=6 m=41
